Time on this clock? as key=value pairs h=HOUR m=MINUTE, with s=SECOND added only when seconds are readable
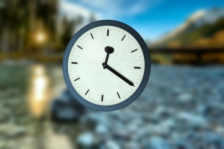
h=12 m=20
